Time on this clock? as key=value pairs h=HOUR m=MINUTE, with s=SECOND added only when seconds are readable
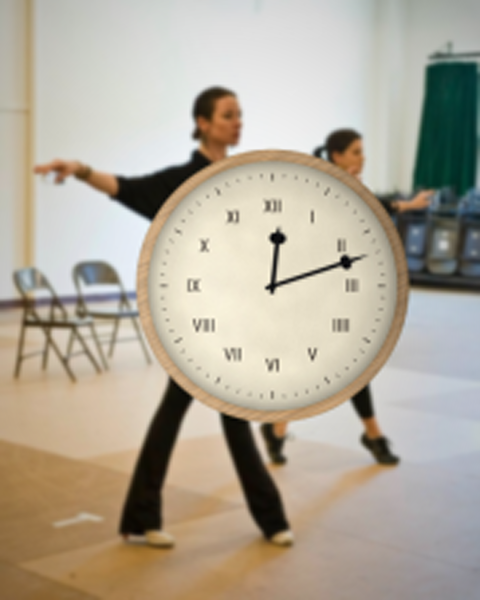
h=12 m=12
